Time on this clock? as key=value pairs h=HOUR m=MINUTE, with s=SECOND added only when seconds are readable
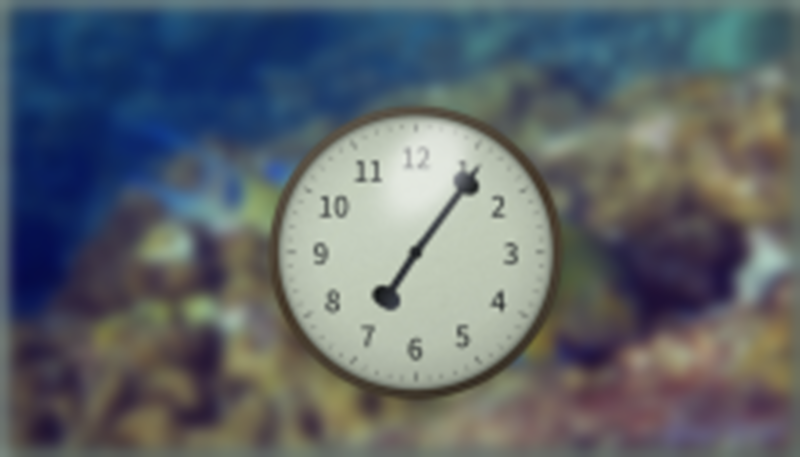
h=7 m=6
